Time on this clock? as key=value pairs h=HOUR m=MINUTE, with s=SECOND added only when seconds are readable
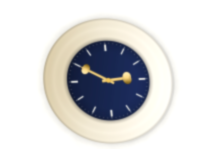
h=2 m=50
